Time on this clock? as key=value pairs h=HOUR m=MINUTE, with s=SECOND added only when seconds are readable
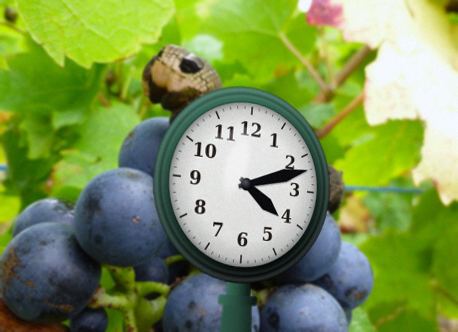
h=4 m=12
